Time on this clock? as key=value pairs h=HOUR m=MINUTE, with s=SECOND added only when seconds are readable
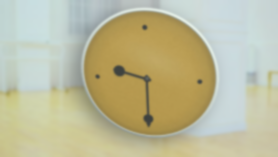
h=9 m=30
